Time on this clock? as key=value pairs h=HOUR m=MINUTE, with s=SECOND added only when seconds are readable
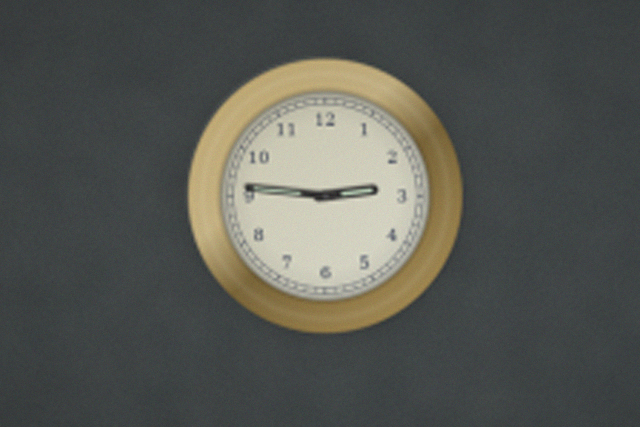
h=2 m=46
